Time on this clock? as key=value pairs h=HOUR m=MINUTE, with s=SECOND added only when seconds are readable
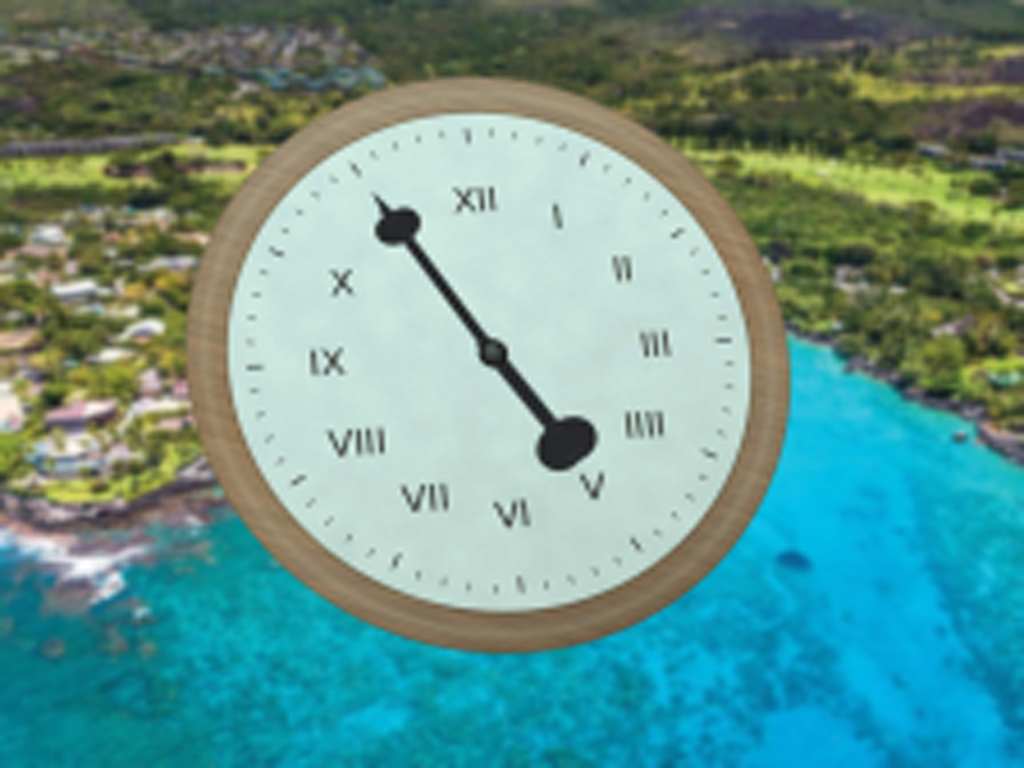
h=4 m=55
